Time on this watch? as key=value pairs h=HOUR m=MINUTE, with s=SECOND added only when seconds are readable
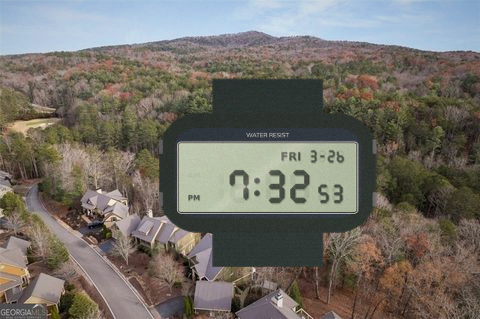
h=7 m=32 s=53
